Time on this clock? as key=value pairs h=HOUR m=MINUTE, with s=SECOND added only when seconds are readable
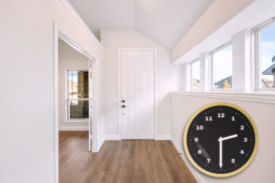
h=2 m=30
